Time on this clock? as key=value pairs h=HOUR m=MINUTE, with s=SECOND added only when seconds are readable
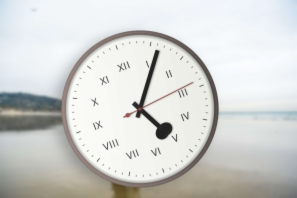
h=5 m=6 s=14
